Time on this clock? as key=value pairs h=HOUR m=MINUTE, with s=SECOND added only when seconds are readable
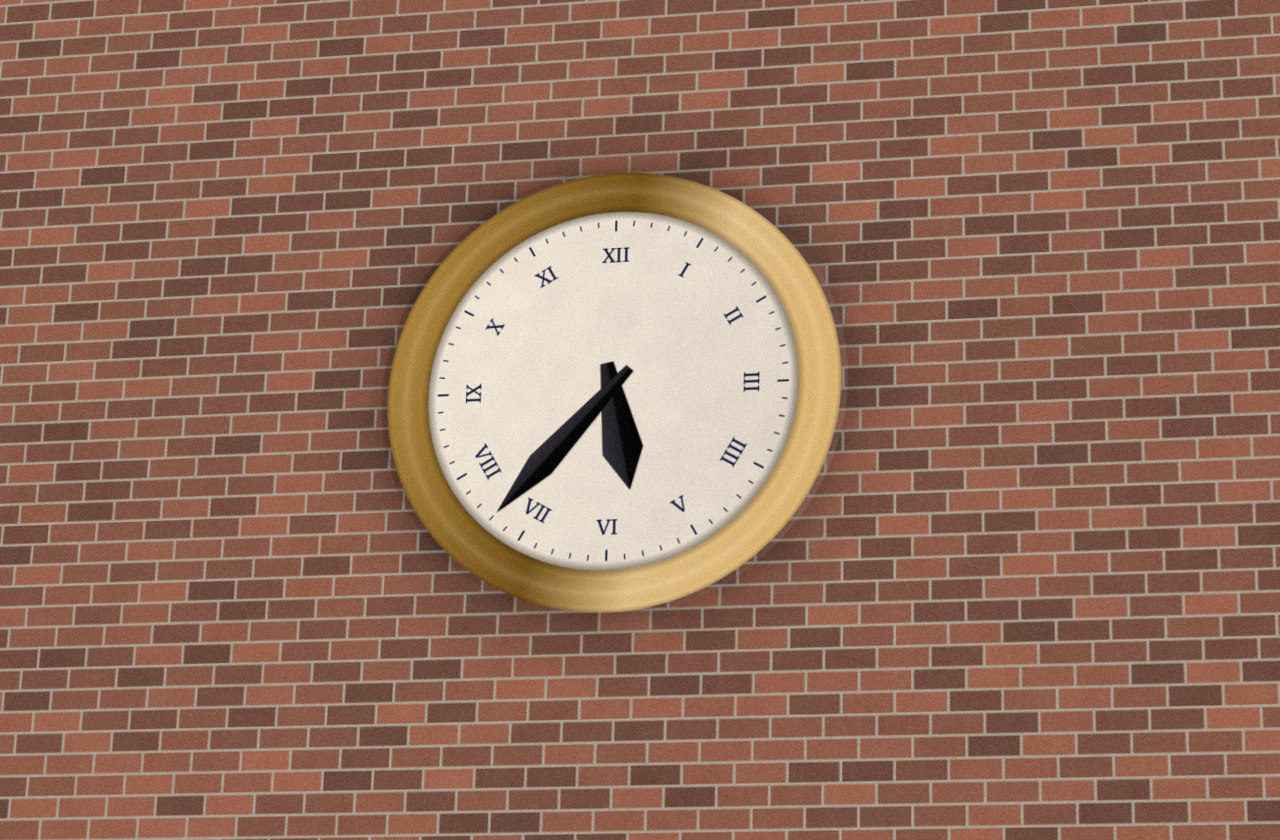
h=5 m=37
